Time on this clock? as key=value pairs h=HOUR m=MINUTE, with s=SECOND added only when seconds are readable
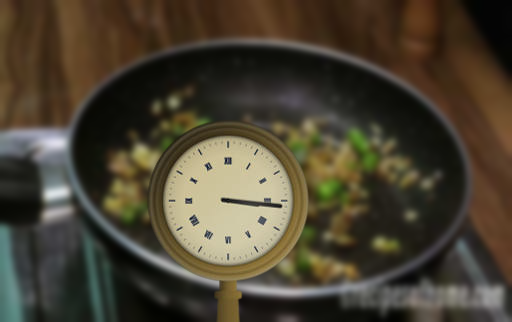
h=3 m=16
